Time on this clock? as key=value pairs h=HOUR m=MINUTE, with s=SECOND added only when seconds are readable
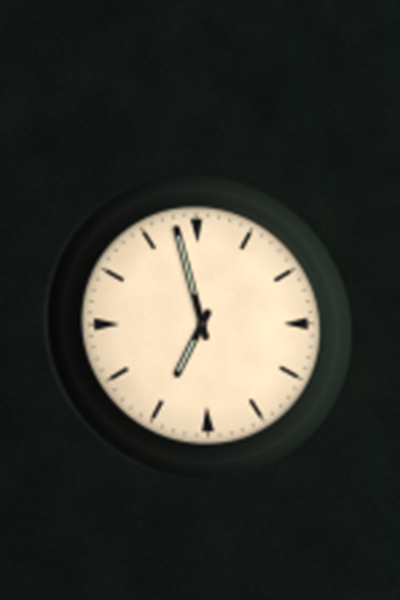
h=6 m=58
